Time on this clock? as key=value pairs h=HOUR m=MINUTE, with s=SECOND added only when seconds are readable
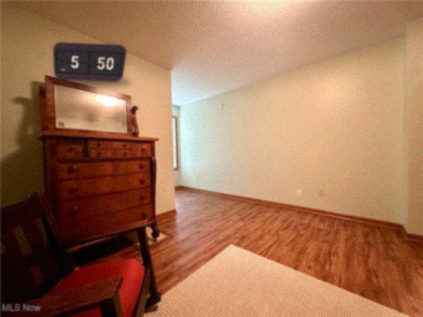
h=5 m=50
